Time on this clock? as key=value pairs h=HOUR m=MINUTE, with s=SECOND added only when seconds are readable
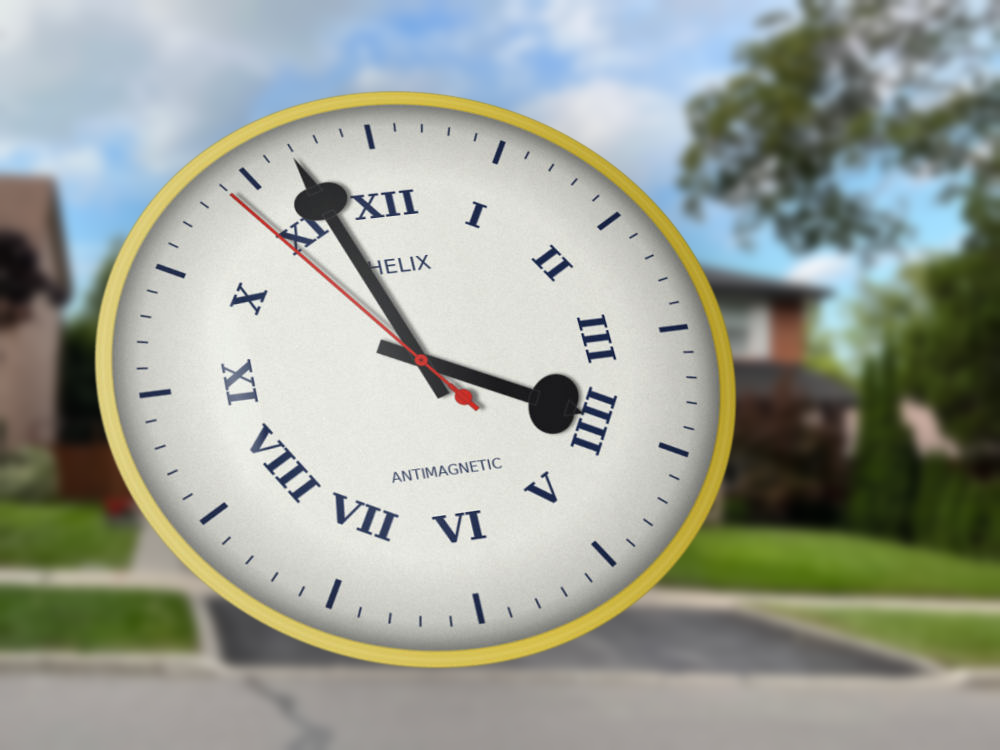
h=3 m=56 s=54
